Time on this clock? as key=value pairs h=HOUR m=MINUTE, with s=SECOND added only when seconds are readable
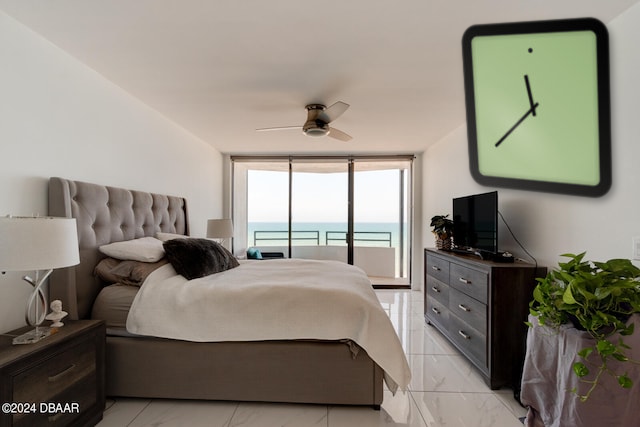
h=11 m=38
